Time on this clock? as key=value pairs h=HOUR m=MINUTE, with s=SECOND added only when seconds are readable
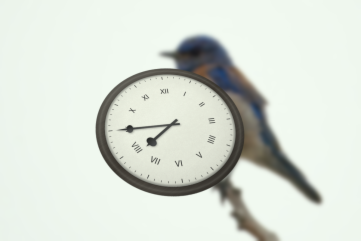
h=7 m=45
